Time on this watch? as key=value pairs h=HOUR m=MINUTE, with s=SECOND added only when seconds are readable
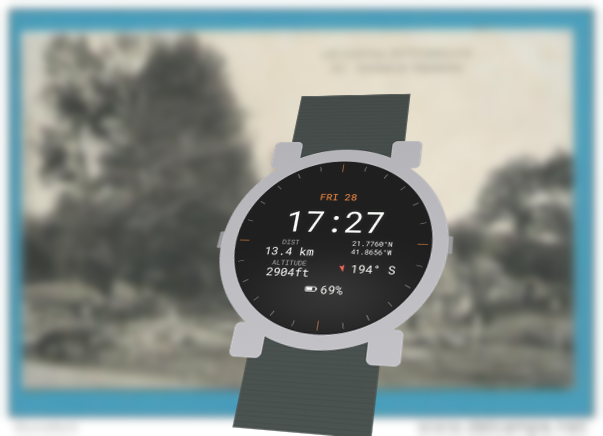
h=17 m=27
